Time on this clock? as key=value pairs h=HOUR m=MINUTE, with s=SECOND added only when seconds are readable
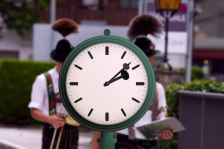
h=2 m=8
